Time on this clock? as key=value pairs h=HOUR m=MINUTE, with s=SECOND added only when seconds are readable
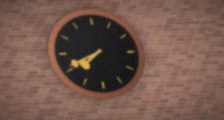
h=7 m=41
